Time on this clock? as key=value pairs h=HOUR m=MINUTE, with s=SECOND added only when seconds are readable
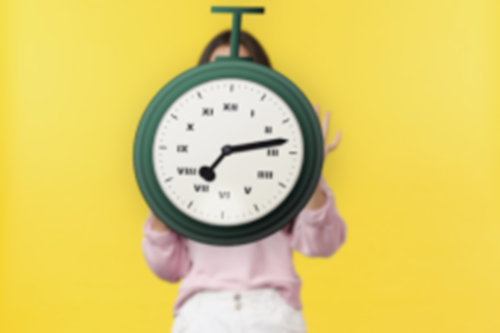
h=7 m=13
